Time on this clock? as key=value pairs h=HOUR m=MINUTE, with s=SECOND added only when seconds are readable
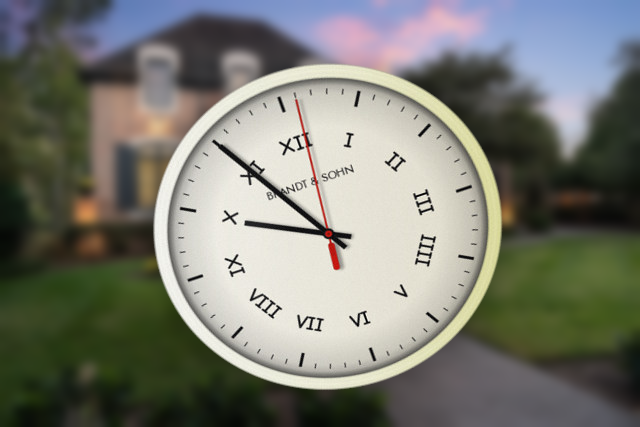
h=9 m=55 s=1
